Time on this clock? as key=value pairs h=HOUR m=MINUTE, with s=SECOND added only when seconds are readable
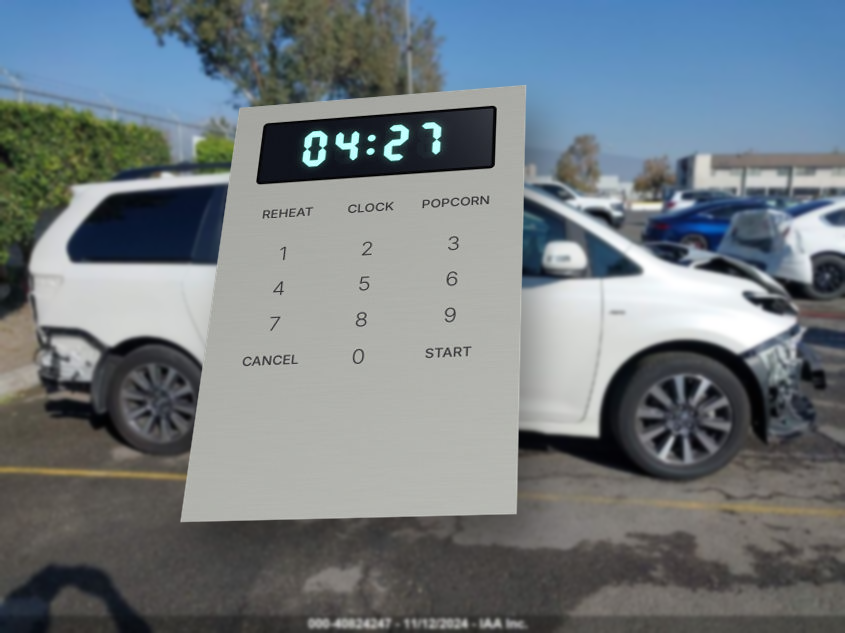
h=4 m=27
